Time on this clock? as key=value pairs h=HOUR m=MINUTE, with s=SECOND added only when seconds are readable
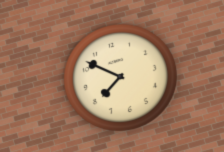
h=7 m=52
